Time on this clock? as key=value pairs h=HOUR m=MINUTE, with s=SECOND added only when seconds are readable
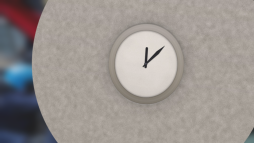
h=12 m=8
